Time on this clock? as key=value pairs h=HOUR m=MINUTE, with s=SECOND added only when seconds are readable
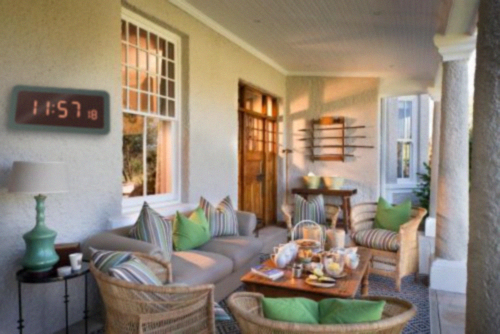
h=11 m=57
